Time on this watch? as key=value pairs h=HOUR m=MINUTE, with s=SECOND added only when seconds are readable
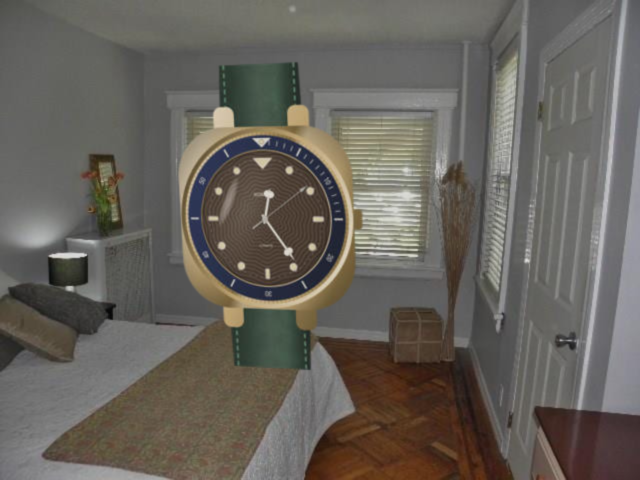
h=12 m=24 s=9
